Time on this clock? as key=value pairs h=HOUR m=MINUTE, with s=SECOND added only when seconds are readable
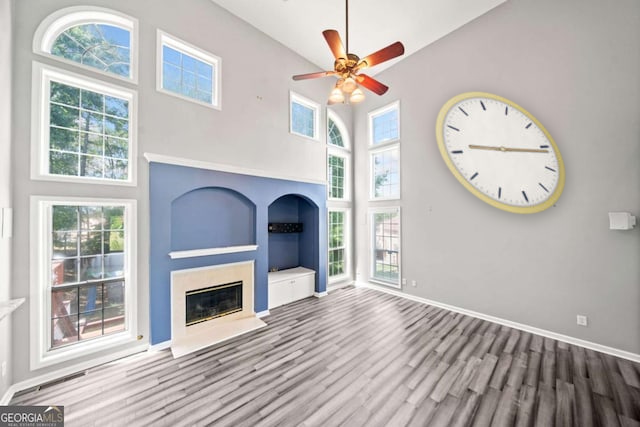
h=9 m=16
